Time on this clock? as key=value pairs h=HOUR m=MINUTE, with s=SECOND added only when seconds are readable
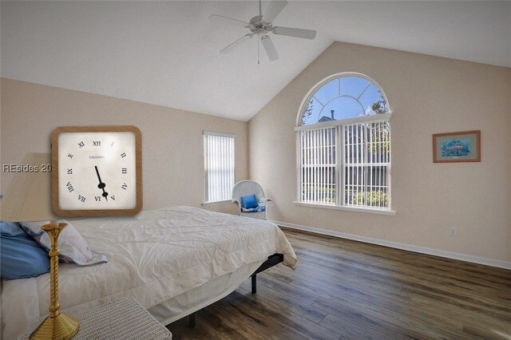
h=5 m=27
